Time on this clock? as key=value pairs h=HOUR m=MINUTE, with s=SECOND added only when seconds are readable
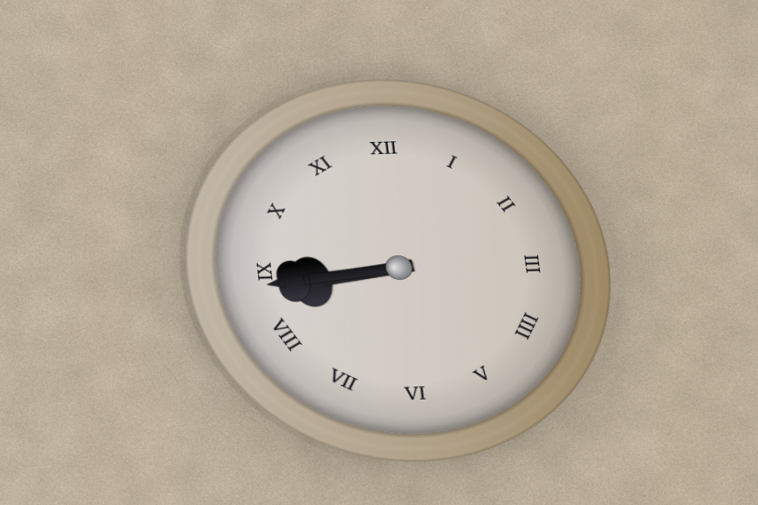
h=8 m=44
